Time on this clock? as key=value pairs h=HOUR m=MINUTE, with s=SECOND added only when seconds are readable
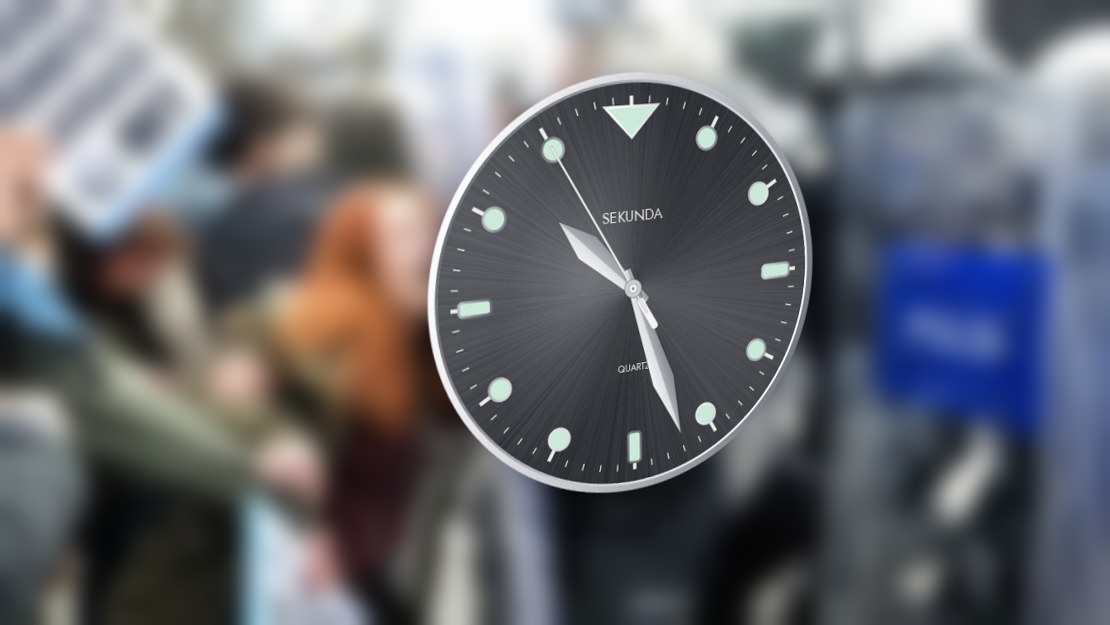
h=10 m=26 s=55
